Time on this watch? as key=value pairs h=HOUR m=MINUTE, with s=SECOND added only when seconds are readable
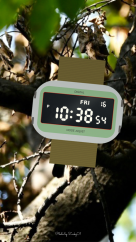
h=10 m=38 s=54
